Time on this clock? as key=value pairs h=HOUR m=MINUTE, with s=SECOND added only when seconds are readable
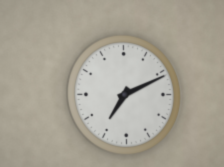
h=7 m=11
